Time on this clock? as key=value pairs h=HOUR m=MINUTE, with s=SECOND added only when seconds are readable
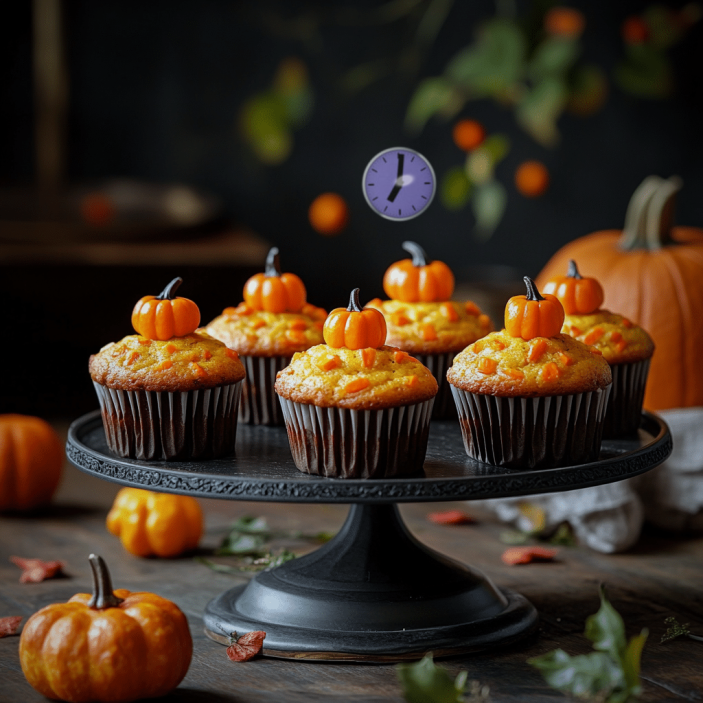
h=7 m=1
